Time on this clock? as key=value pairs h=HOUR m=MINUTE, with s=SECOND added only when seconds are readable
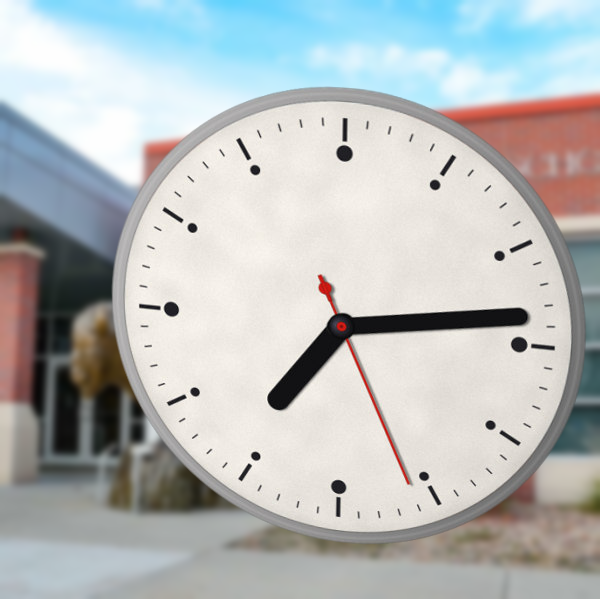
h=7 m=13 s=26
